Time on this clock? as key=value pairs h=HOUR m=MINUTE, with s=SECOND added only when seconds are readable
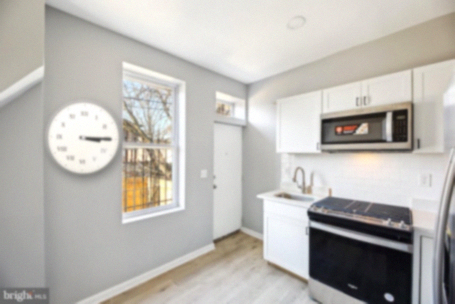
h=3 m=15
